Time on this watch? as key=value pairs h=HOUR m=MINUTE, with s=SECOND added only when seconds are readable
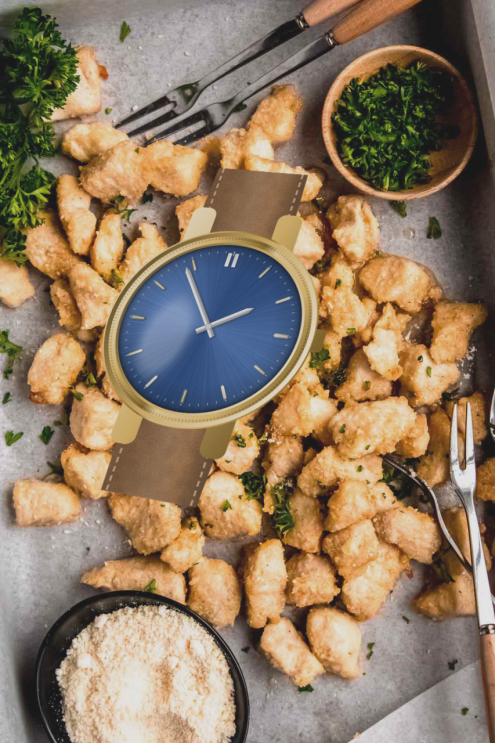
h=1 m=54
